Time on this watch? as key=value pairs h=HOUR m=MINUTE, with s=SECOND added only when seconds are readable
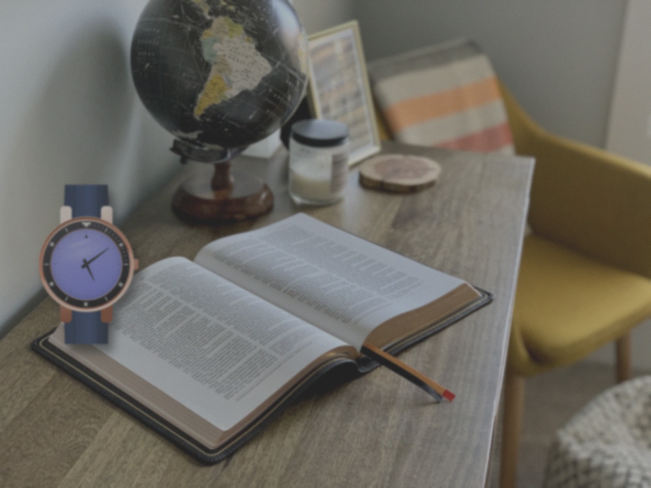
h=5 m=9
